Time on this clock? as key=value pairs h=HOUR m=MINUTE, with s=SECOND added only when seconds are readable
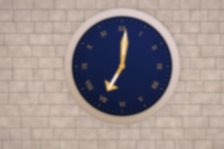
h=7 m=1
